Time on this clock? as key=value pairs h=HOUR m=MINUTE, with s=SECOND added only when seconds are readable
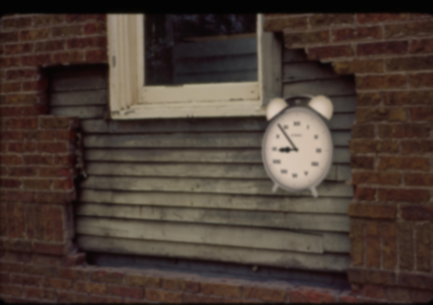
h=8 m=53
